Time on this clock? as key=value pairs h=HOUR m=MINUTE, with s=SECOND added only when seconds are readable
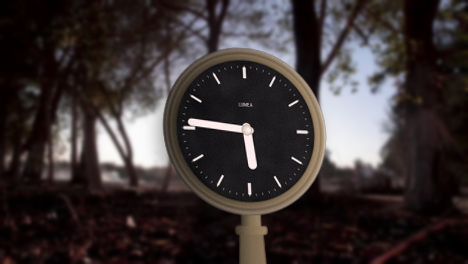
h=5 m=46
